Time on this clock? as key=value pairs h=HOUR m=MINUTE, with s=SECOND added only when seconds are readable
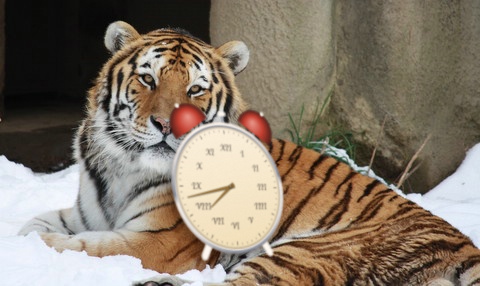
h=7 m=43
